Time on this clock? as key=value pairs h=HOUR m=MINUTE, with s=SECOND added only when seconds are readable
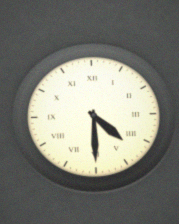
h=4 m=30
